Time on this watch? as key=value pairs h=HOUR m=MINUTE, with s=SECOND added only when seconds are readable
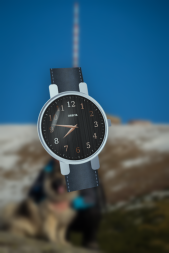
h=7 m=47
